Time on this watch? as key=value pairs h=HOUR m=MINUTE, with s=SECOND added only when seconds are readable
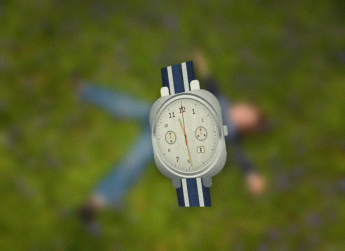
h=11 m=29
